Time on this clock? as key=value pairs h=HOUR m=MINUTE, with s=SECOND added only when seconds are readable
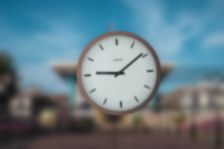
h=9 m=9
